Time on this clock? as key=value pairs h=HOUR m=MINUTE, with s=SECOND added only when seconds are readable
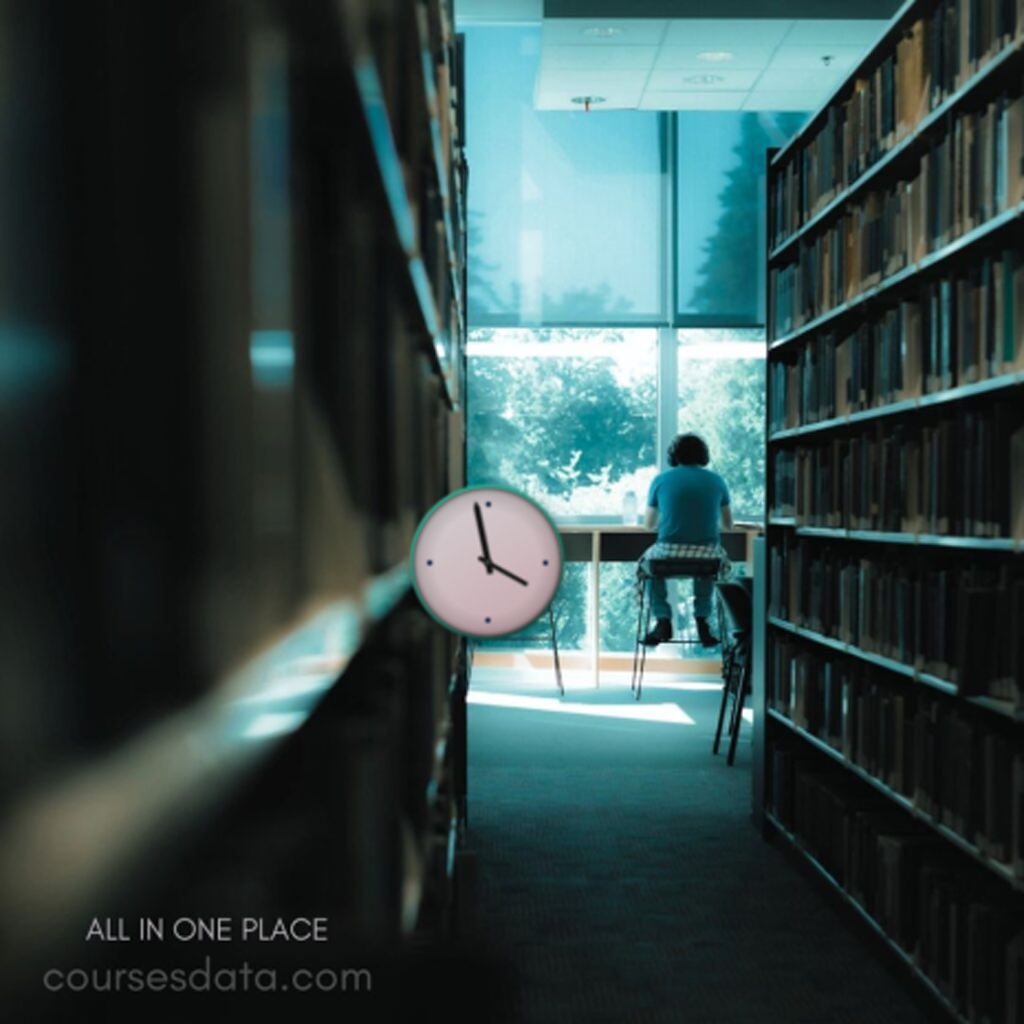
h=3 m=58
